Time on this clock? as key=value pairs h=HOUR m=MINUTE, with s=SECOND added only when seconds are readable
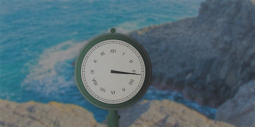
h=3 m=16
